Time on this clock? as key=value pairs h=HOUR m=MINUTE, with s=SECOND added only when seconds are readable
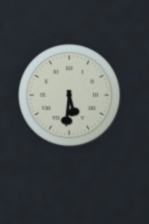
h=5 m=31
